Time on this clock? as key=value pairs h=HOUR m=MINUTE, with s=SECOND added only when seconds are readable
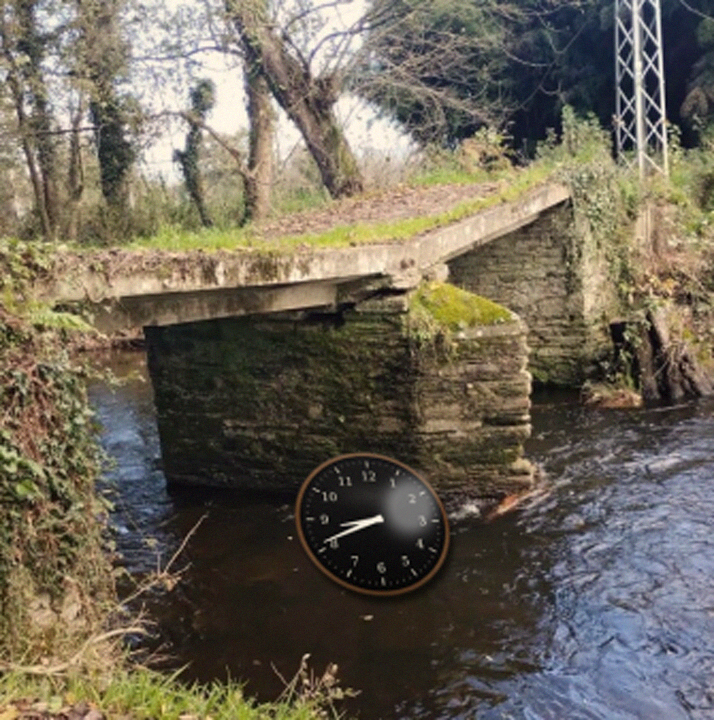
h=8 m=41
